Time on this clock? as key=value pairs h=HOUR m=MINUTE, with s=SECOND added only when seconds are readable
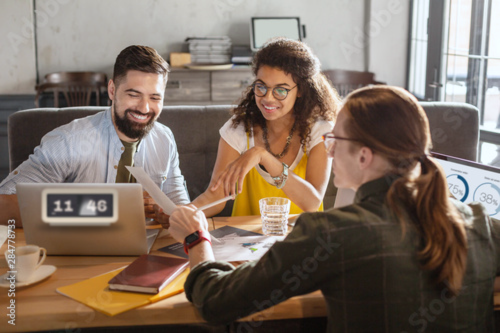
h=11 m=46
